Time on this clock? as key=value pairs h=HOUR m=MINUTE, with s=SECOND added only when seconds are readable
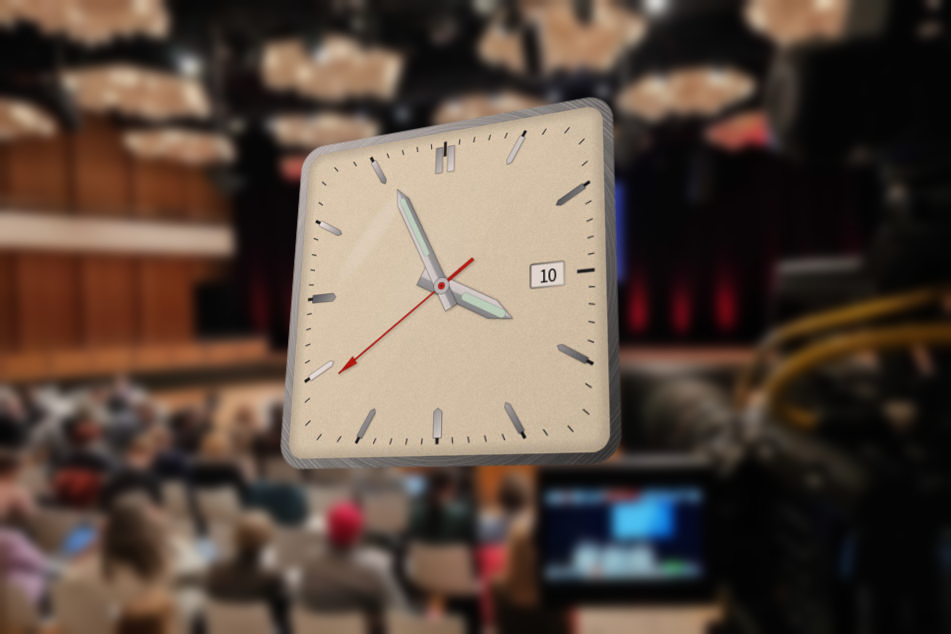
h=3 m=55 s=39
